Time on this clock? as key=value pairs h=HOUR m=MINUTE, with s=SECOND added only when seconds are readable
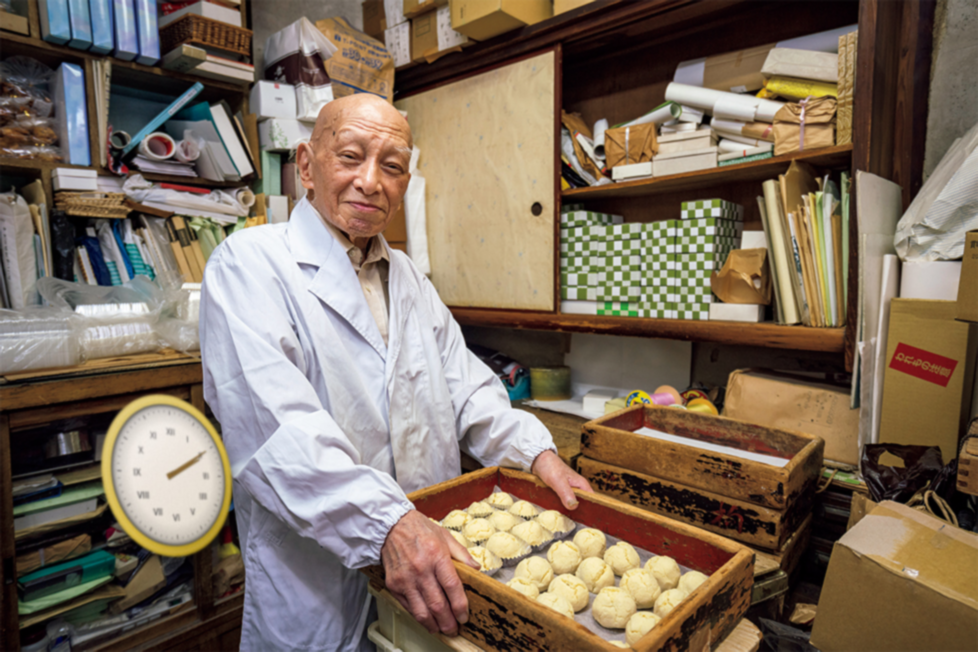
h=2 m=10
